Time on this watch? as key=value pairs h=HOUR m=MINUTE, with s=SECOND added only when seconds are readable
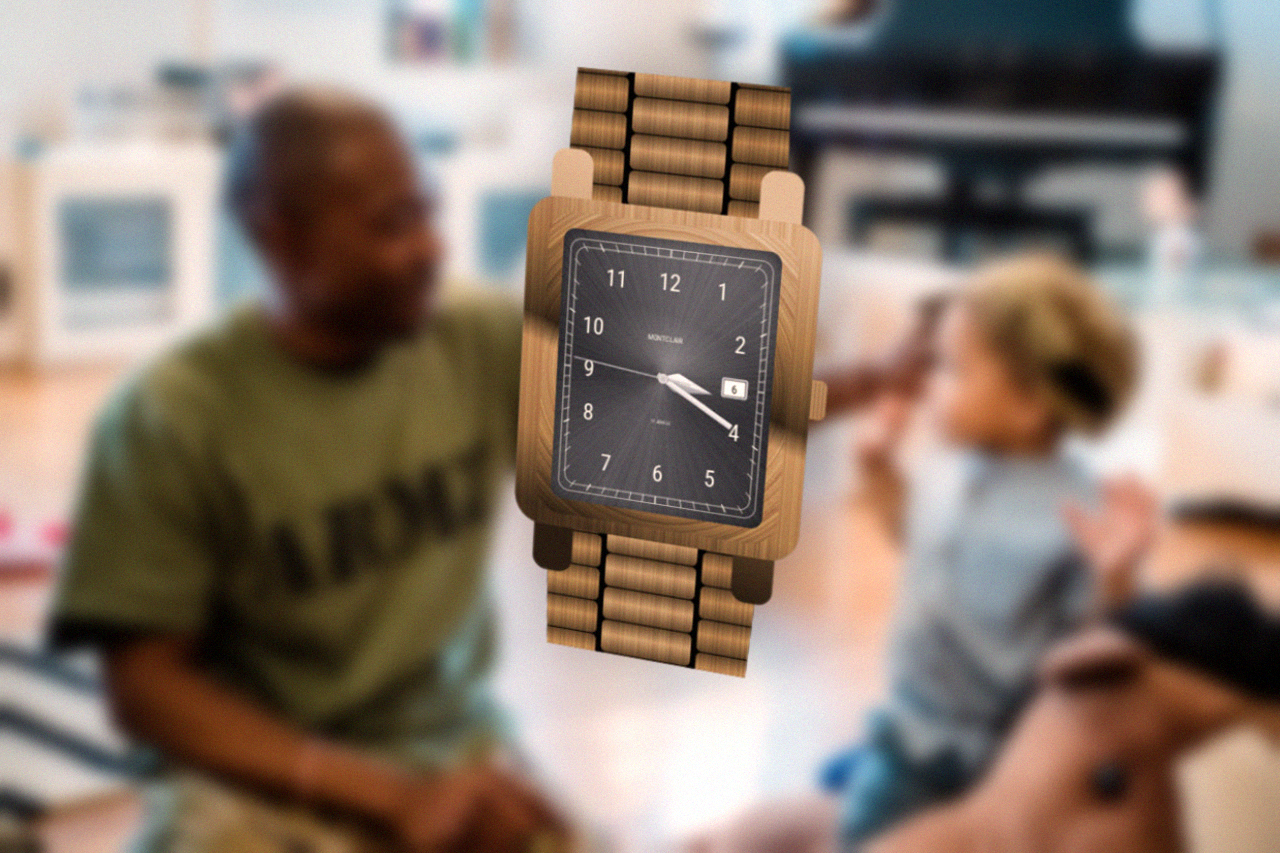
h=3 m=19 s=46
